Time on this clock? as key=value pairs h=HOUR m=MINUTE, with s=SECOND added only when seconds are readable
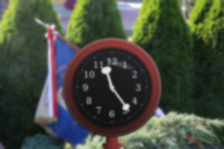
h=11 m=24
